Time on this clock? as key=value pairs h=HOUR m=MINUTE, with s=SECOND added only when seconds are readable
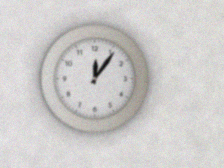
h=12 m=6
